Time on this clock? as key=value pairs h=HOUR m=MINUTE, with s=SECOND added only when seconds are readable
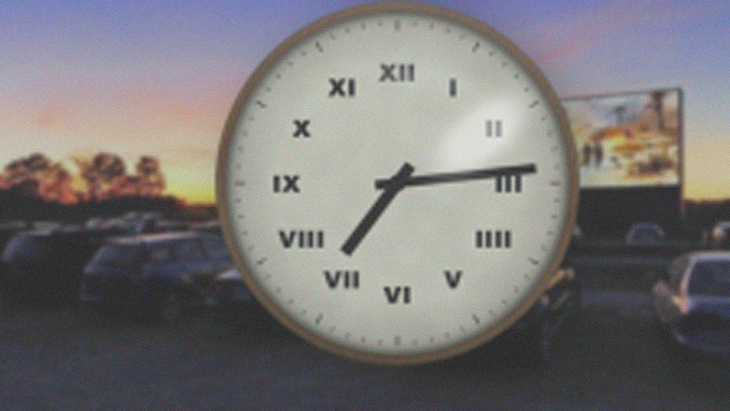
h=7 m=14
